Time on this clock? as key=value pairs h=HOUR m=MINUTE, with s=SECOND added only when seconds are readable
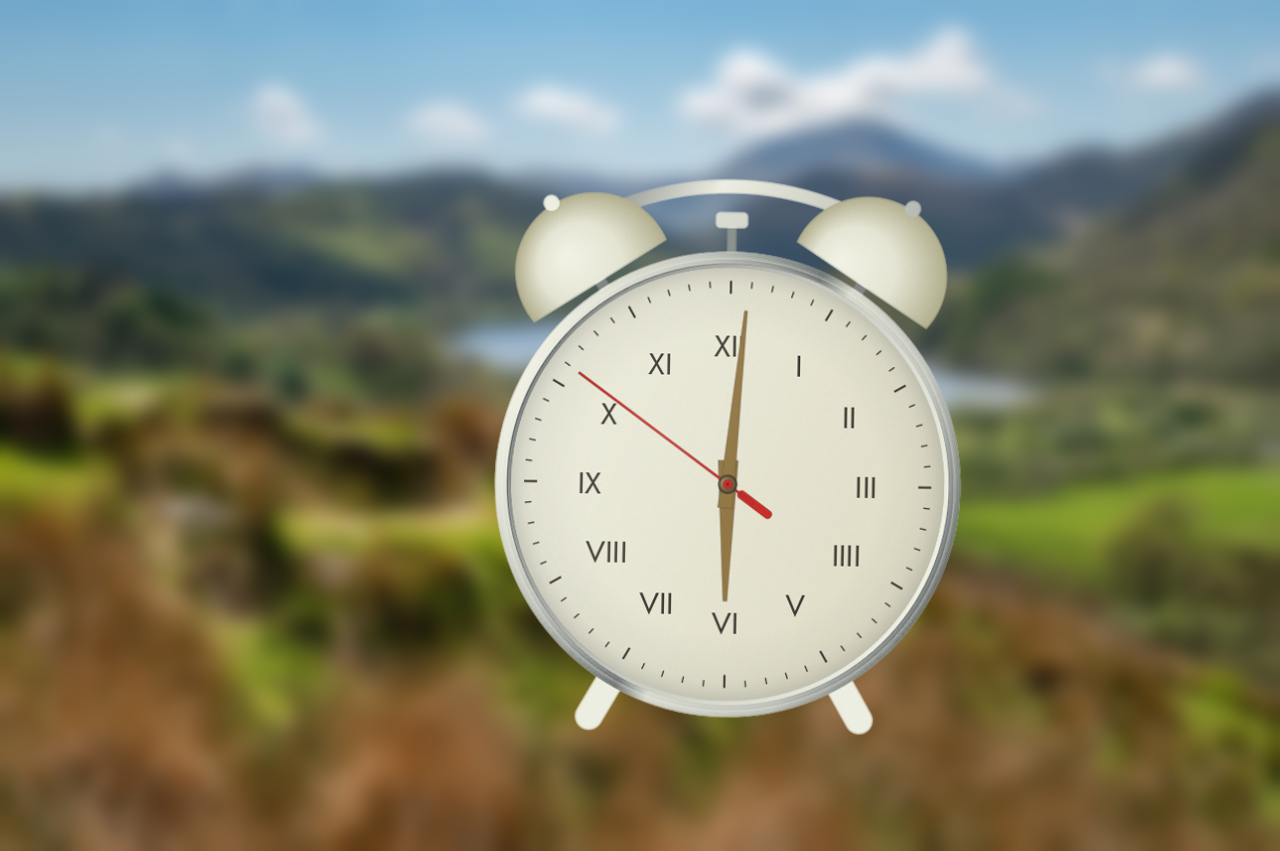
h=6 m=0 s=51
